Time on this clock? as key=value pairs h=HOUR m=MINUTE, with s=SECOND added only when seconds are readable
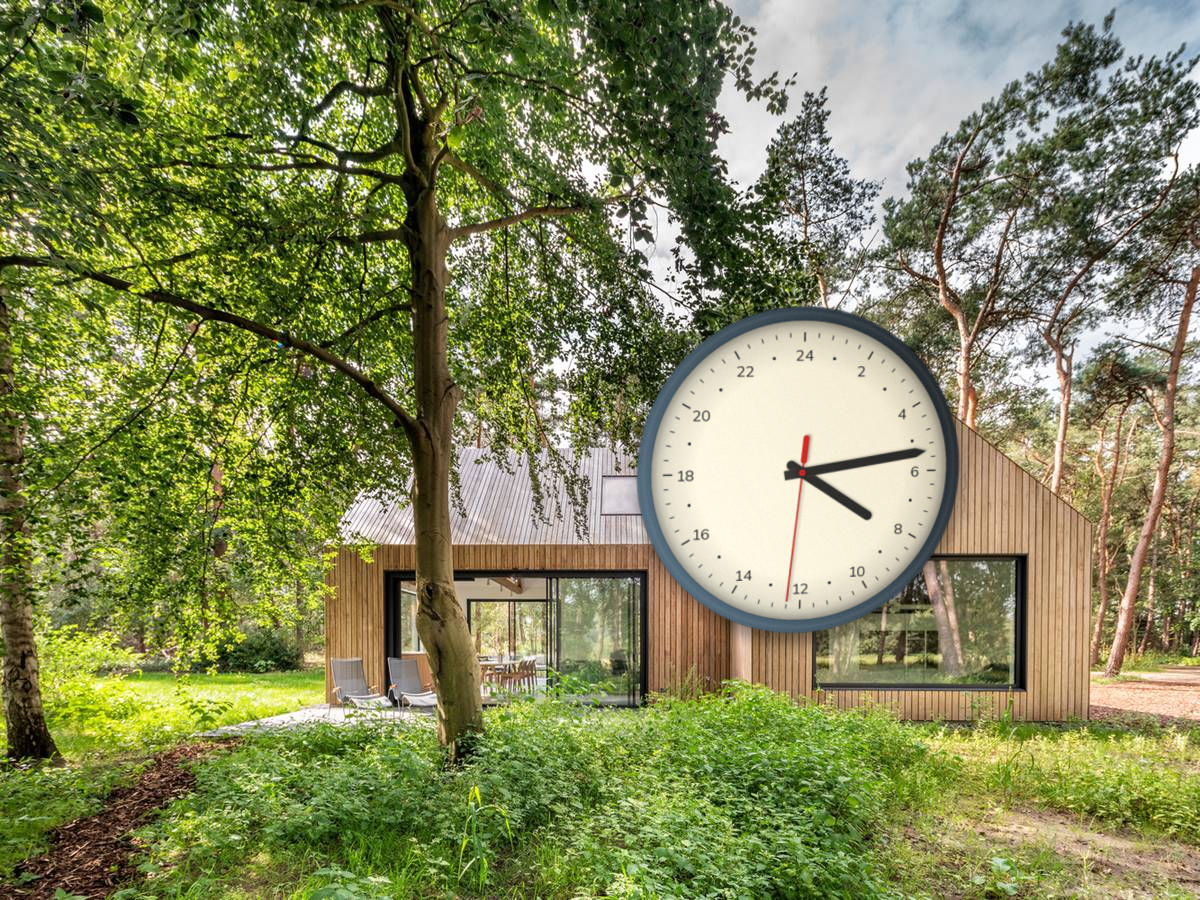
h=8 m=13 s=31
